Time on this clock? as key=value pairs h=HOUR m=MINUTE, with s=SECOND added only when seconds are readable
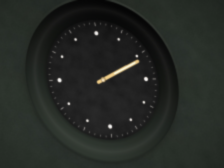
h=2 m=11
